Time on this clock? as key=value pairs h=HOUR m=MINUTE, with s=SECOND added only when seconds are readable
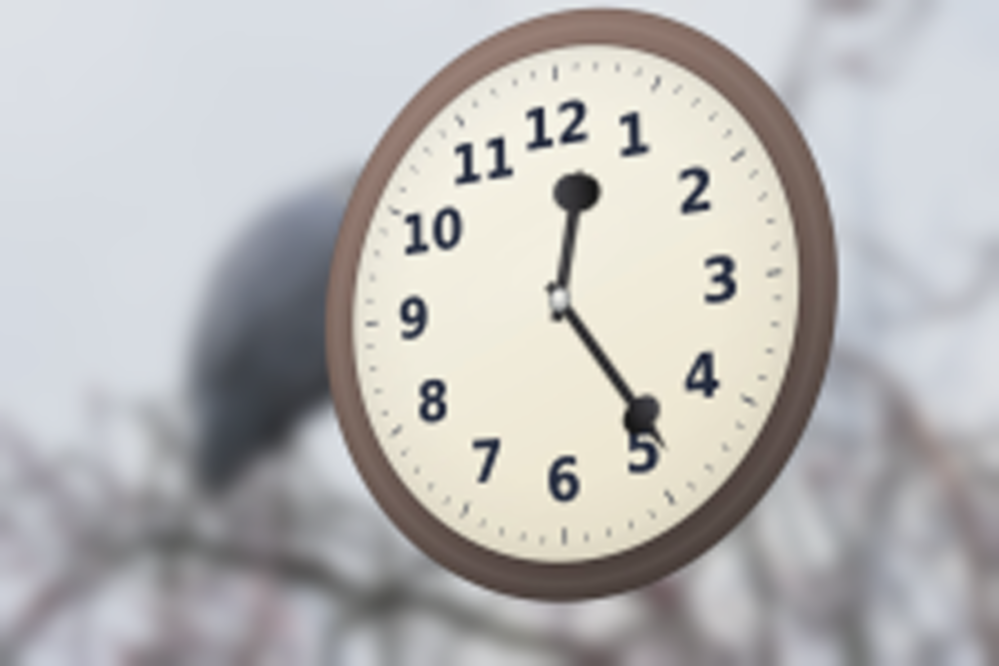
h=12 m=24
